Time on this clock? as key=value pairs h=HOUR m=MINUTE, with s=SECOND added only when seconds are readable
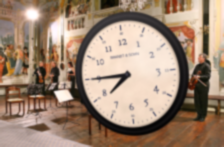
h=7 m=45
